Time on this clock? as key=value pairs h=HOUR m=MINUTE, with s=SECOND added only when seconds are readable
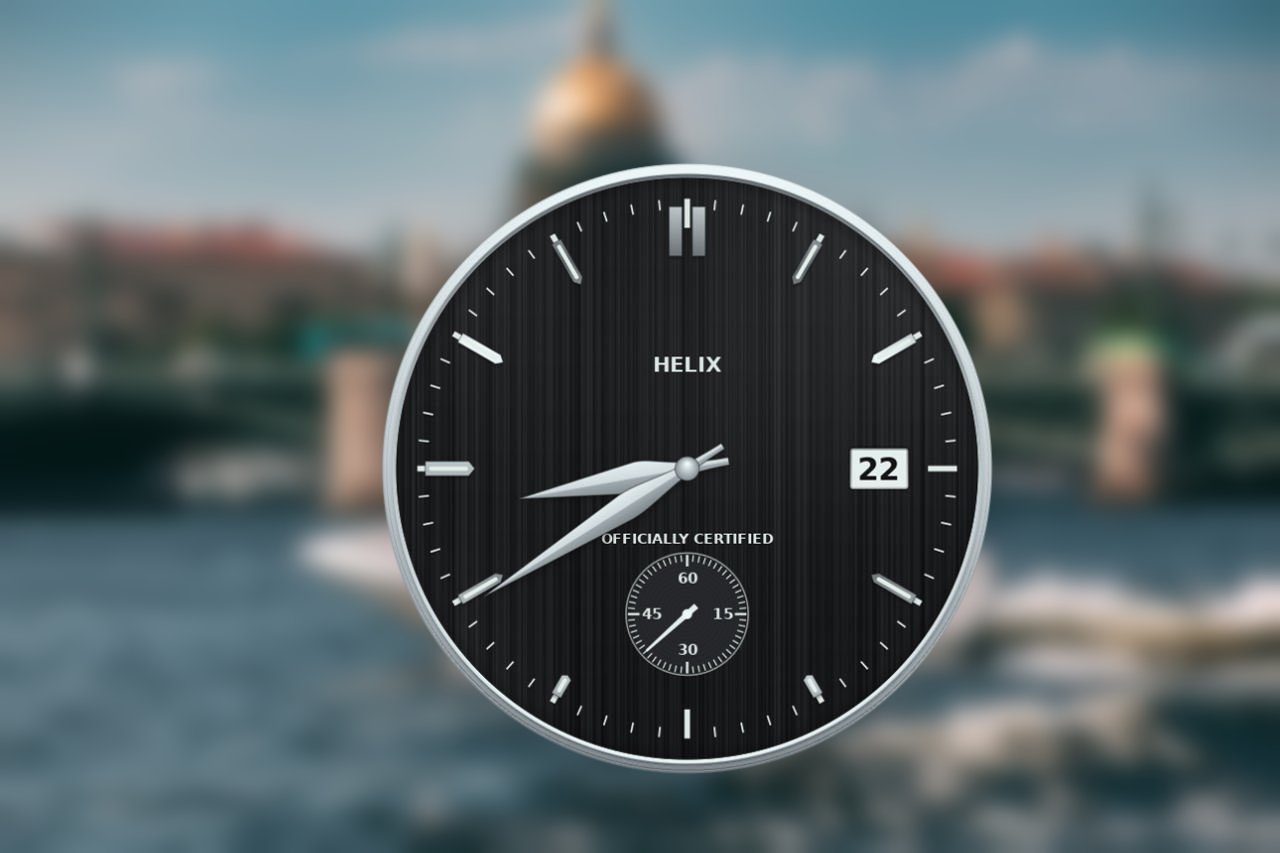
h=8 m=39 s=38
